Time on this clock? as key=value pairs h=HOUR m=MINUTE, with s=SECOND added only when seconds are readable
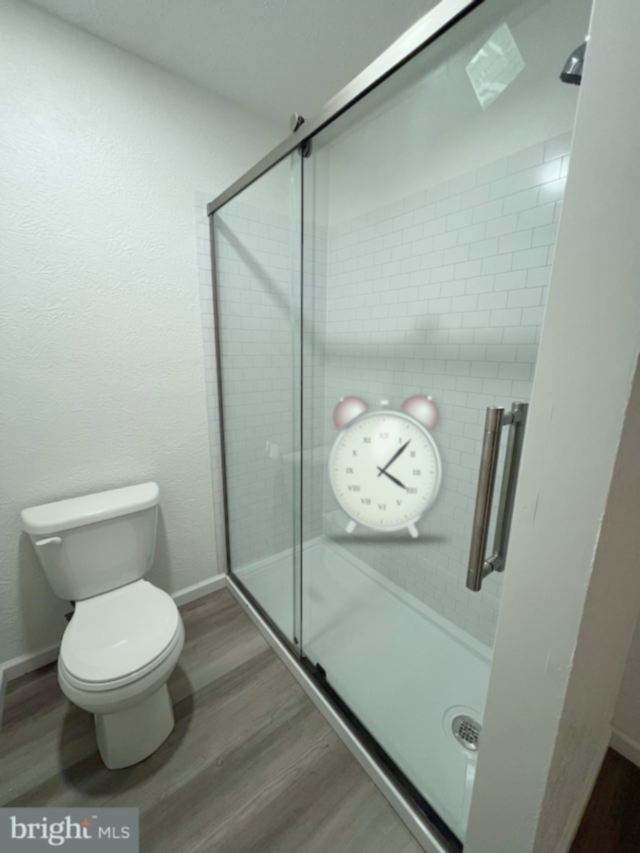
h=4 m=7
